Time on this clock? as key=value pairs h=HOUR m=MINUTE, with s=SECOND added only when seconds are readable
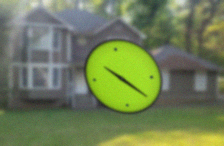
h=10 m=22
